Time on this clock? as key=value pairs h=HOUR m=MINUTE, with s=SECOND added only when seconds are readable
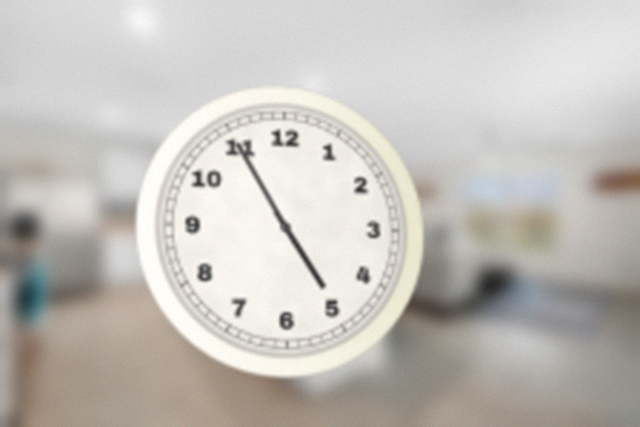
h=4 m=55
